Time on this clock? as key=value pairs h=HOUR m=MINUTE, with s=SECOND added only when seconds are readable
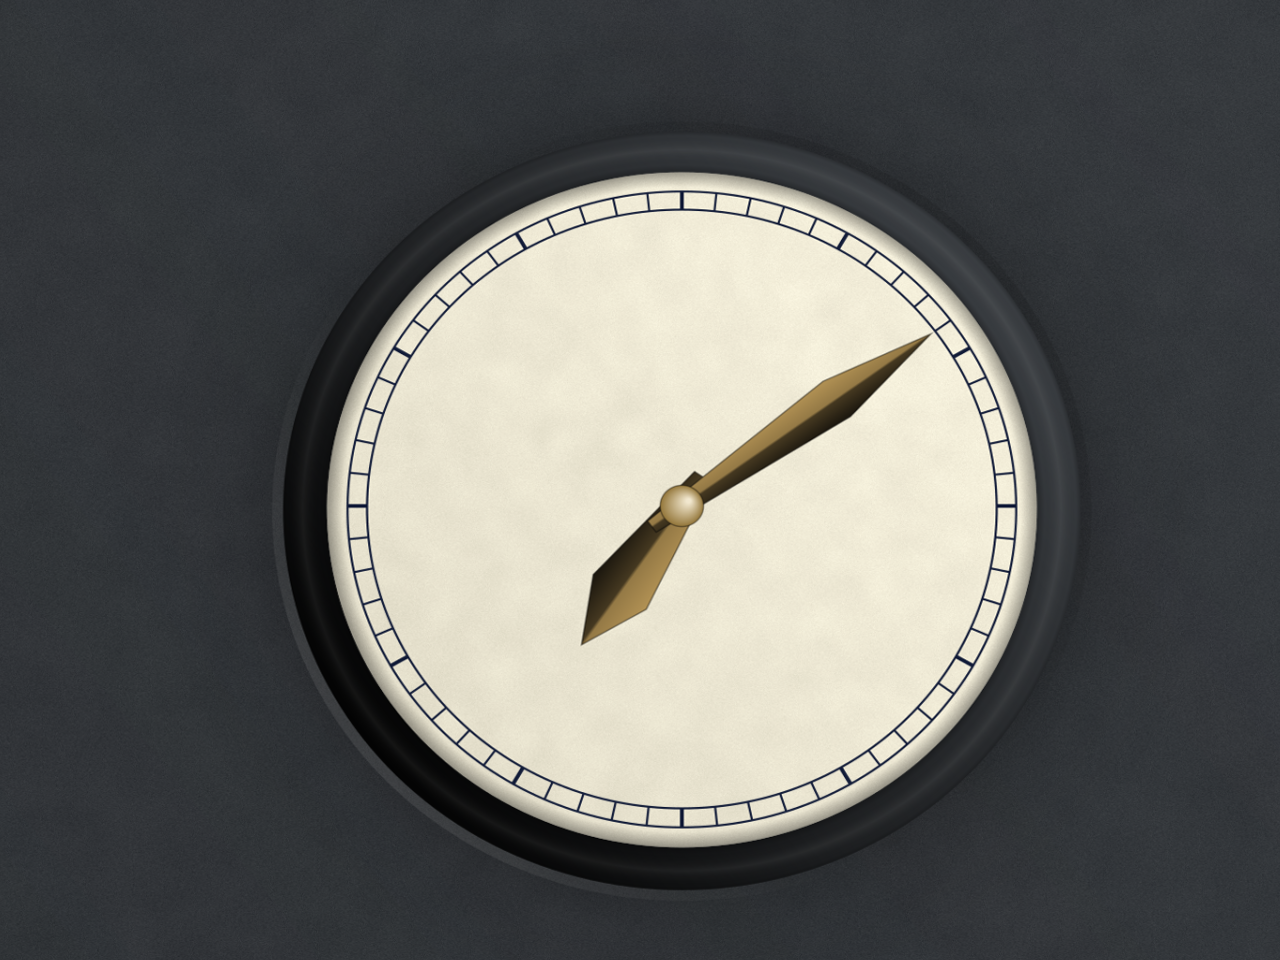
h=7 m=9
